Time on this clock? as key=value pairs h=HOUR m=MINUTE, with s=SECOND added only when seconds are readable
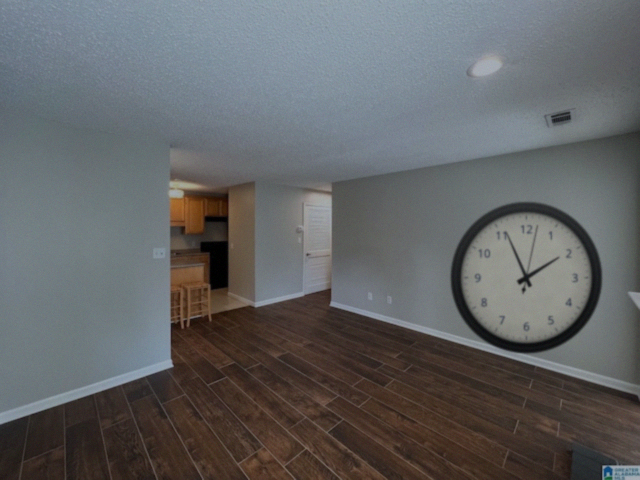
h=1 m=56 s=2
